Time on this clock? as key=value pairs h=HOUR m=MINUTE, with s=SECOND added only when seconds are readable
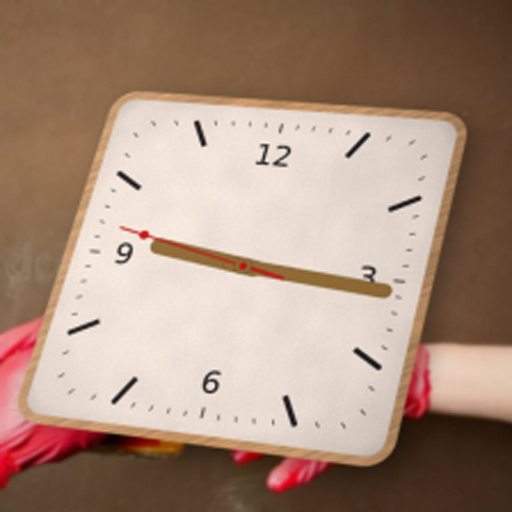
h=9 m=15 s=47
